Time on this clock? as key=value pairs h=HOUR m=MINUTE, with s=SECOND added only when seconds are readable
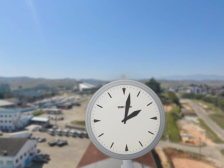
h=2 m=2
